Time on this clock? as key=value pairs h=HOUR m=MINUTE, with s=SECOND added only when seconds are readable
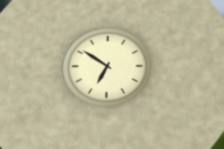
h=6 m=51
